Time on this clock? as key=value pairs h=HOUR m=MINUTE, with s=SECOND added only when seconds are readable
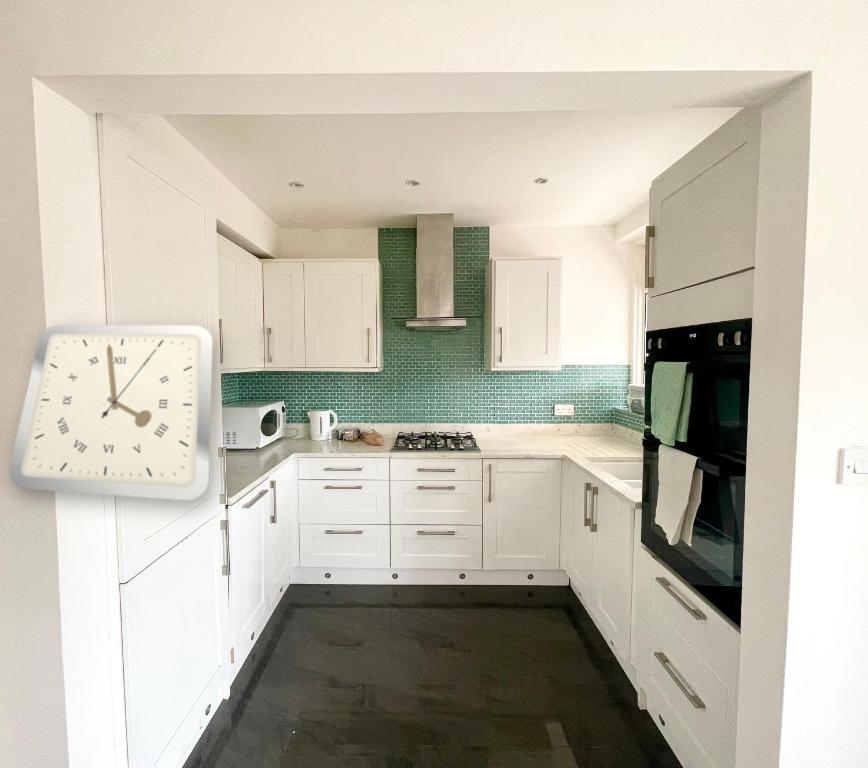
h=3 m=58 s=5
